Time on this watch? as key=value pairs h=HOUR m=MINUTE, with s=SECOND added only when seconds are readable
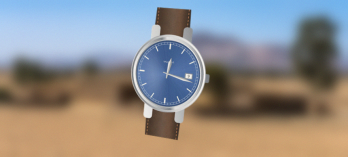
h=12 m=17
